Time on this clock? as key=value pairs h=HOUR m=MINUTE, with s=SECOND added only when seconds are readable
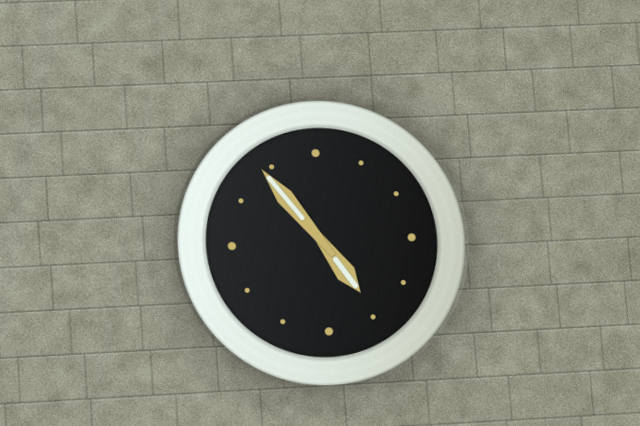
h=4 m=54
